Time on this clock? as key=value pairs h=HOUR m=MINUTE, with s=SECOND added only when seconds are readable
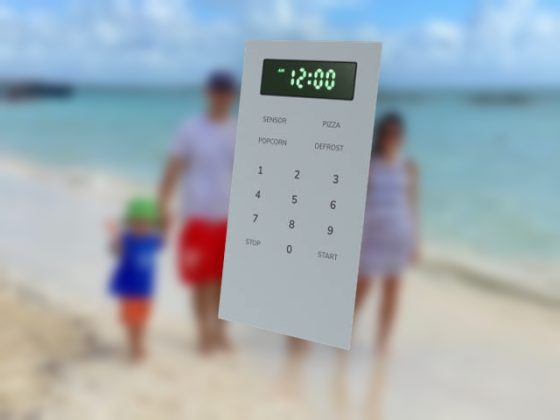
h=12 m=0
